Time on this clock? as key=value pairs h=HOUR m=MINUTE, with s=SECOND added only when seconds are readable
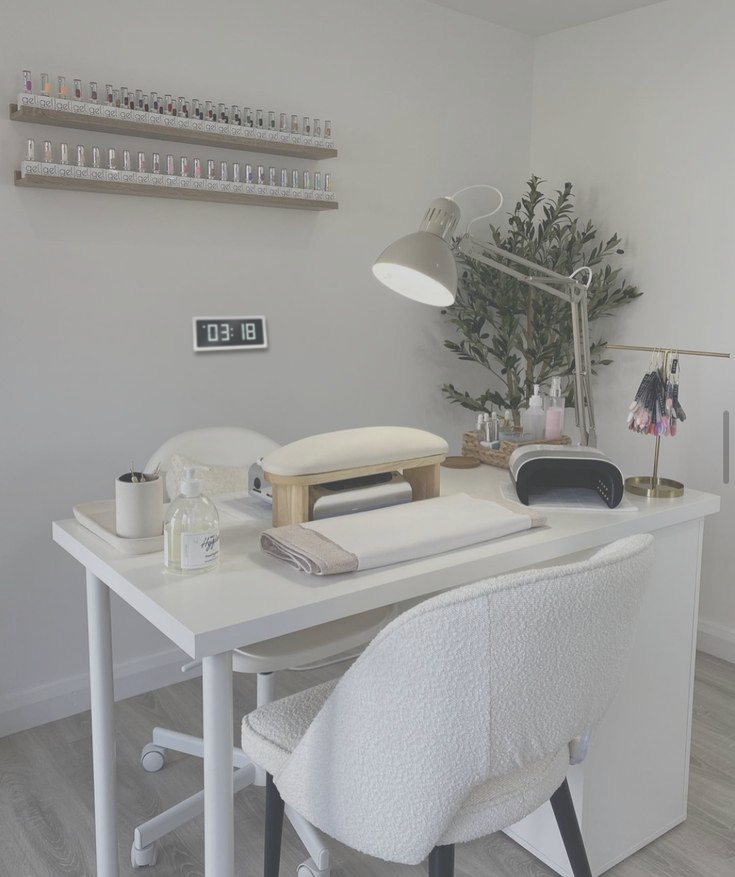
h=3 m=18
